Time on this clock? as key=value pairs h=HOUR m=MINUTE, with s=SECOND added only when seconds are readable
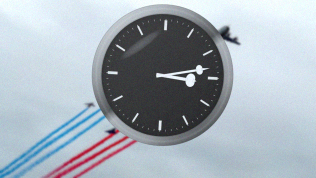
h=3 m=13
